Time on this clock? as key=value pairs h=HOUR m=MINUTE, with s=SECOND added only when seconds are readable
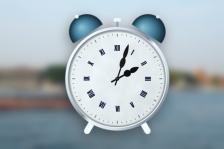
h=2 m=3
